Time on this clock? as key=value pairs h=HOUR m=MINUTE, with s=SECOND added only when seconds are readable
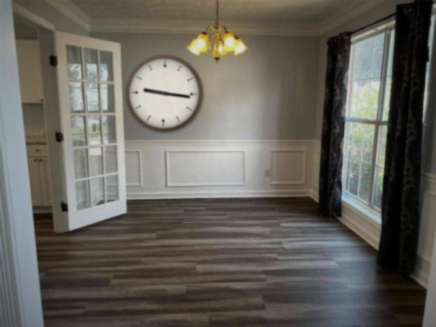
h=9 m=16
